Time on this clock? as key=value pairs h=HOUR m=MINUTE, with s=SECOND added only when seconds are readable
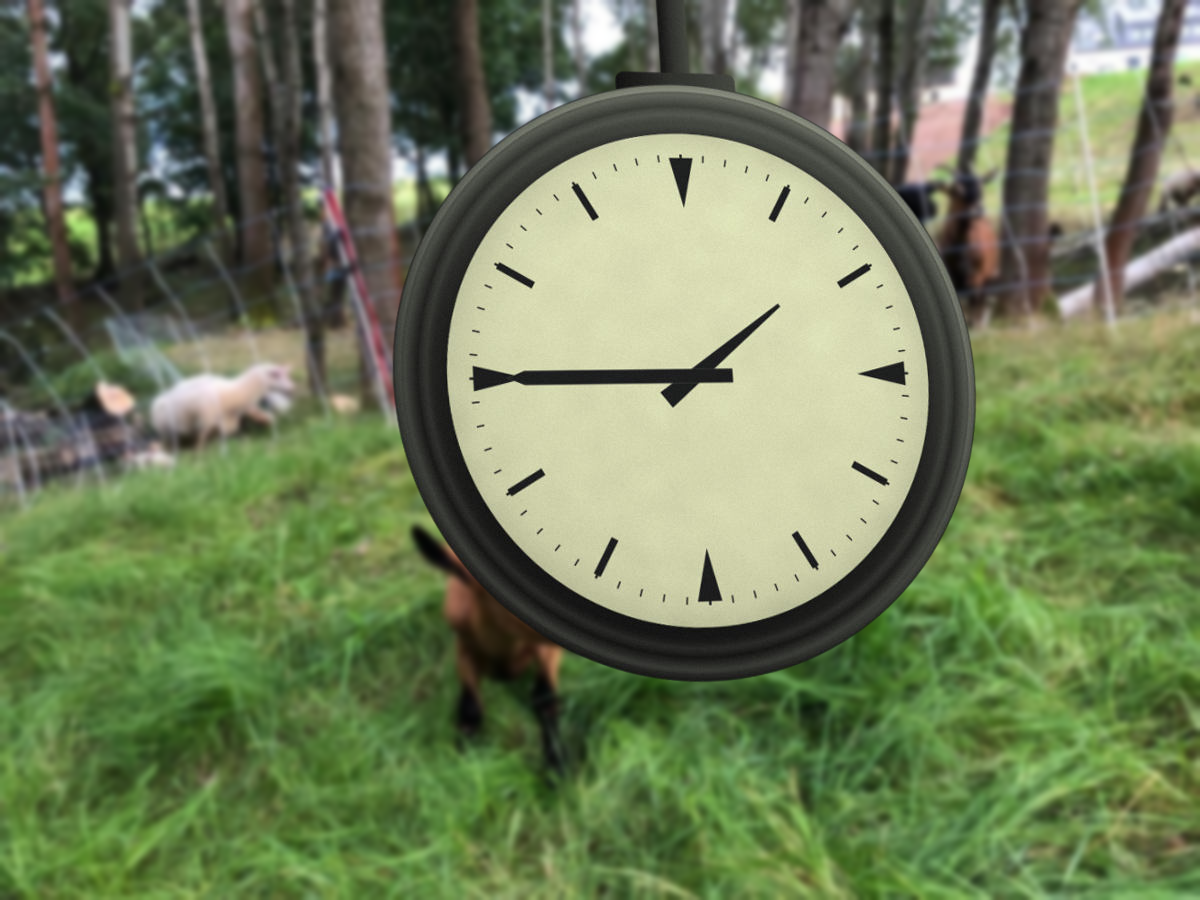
h=1 m=45
